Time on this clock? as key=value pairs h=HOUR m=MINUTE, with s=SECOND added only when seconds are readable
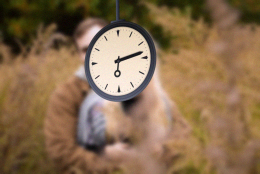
h=6 m=13
